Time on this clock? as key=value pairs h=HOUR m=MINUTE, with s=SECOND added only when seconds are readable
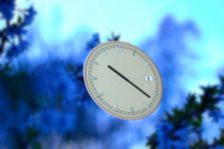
h=10 m=22
